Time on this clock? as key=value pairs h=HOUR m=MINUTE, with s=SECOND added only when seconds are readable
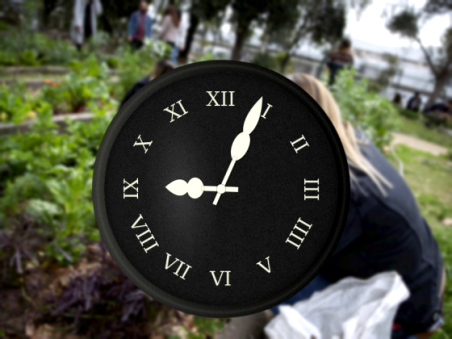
h=9 m=4
